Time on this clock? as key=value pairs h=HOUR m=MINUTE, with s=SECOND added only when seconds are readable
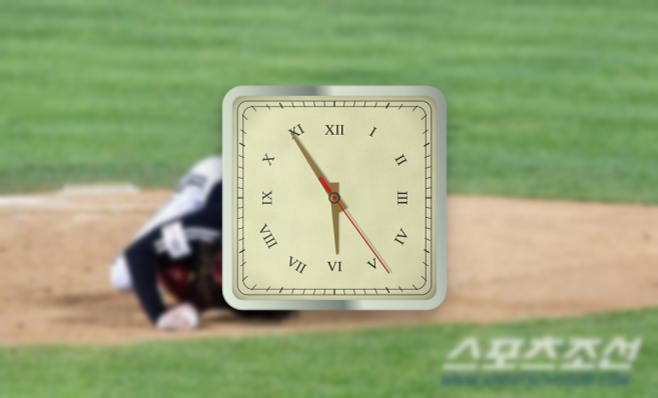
h=5 m=54 s=24
